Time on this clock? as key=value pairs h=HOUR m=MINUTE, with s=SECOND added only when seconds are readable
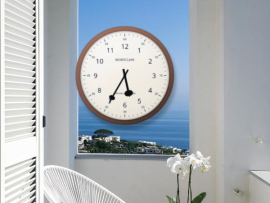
h=5 m=35
